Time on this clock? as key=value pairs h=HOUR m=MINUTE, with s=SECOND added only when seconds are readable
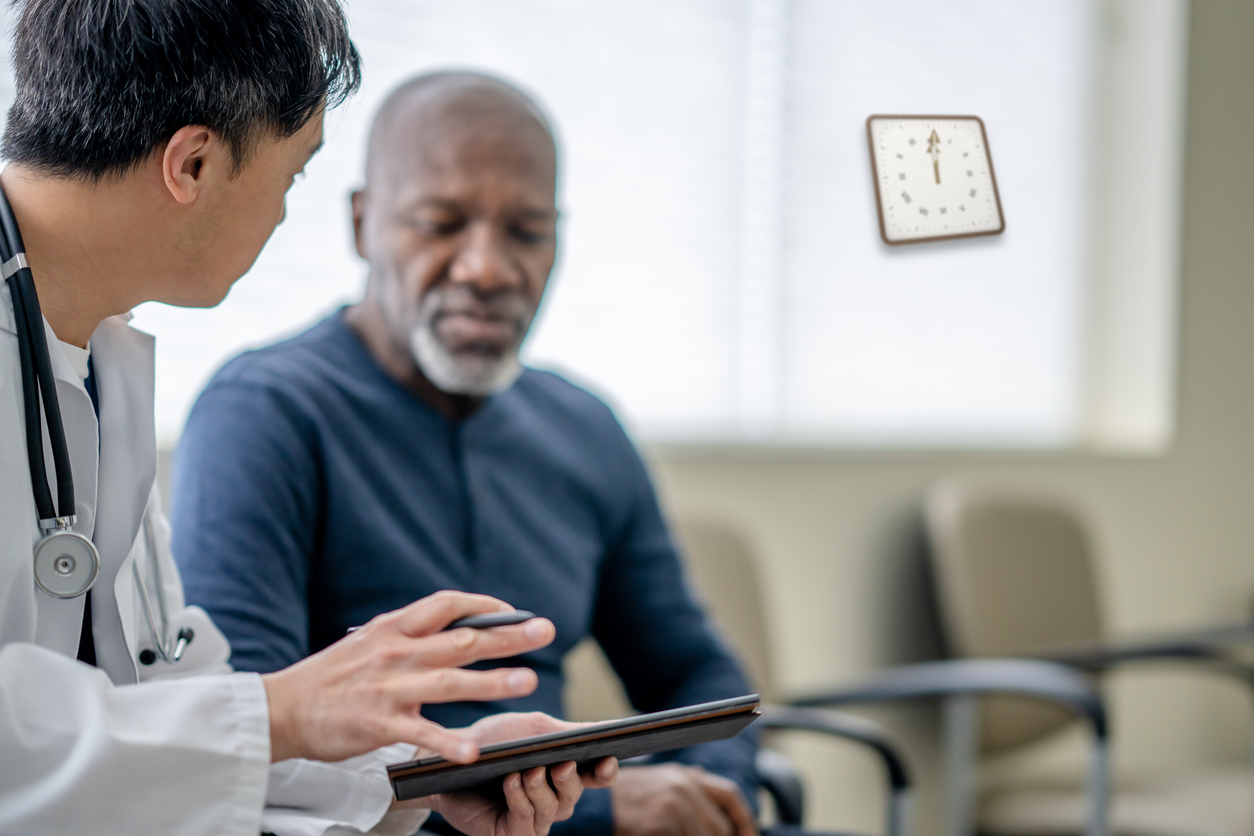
h=12 m=1
